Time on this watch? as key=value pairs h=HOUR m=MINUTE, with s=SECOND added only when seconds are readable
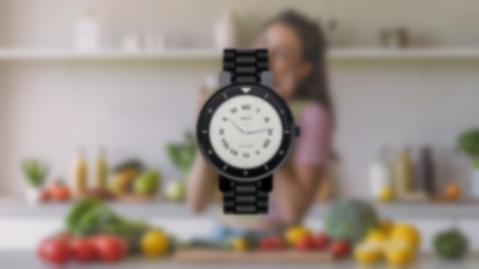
h=10 m=14
